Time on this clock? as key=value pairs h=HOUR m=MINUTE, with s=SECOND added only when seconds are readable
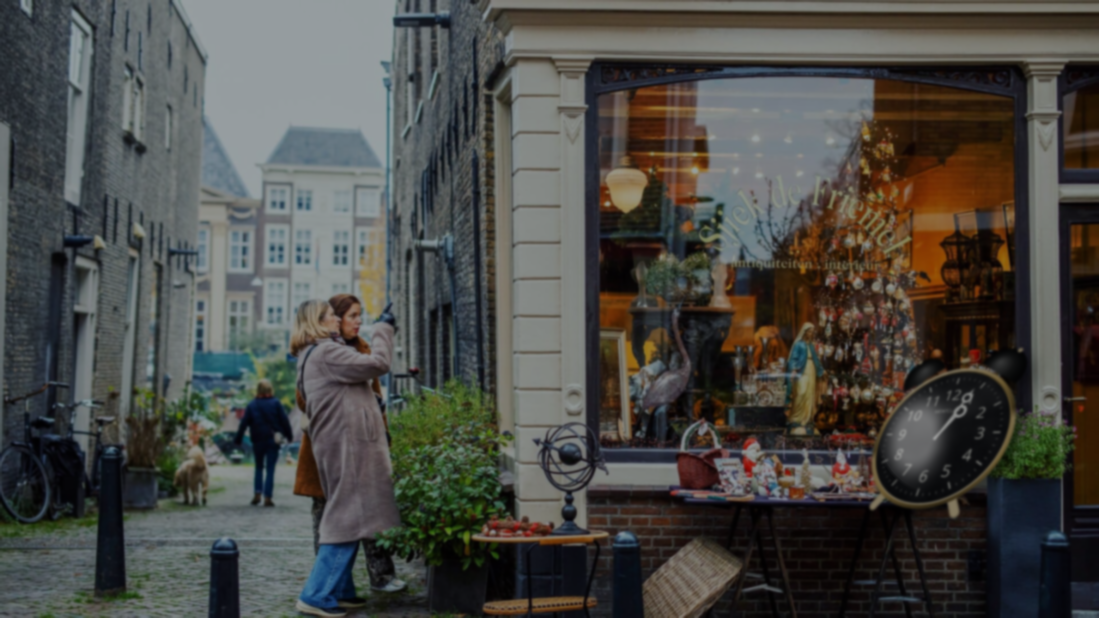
h=1 m=4
